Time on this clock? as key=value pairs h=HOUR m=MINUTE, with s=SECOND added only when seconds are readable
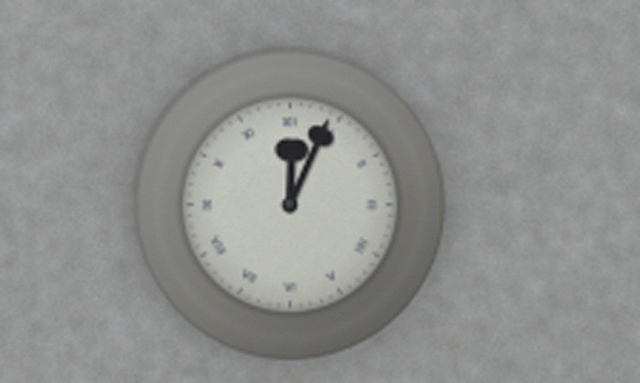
h=12 m=4
